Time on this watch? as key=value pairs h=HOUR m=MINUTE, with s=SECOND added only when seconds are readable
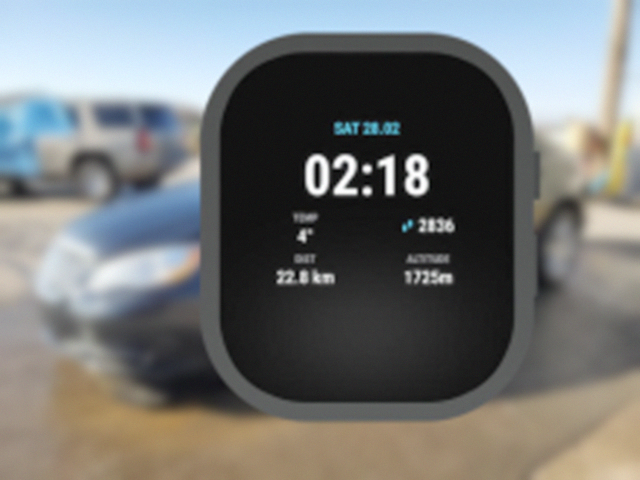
h=2 m=18
